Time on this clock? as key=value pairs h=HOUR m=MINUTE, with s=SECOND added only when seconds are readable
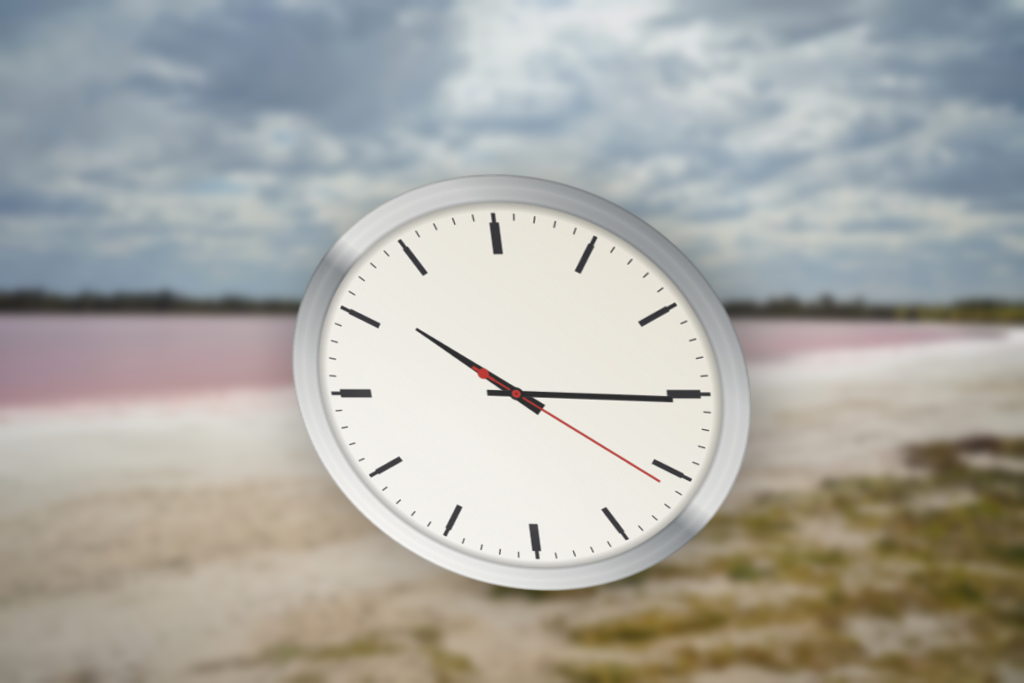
h=10 m=15 s=21
